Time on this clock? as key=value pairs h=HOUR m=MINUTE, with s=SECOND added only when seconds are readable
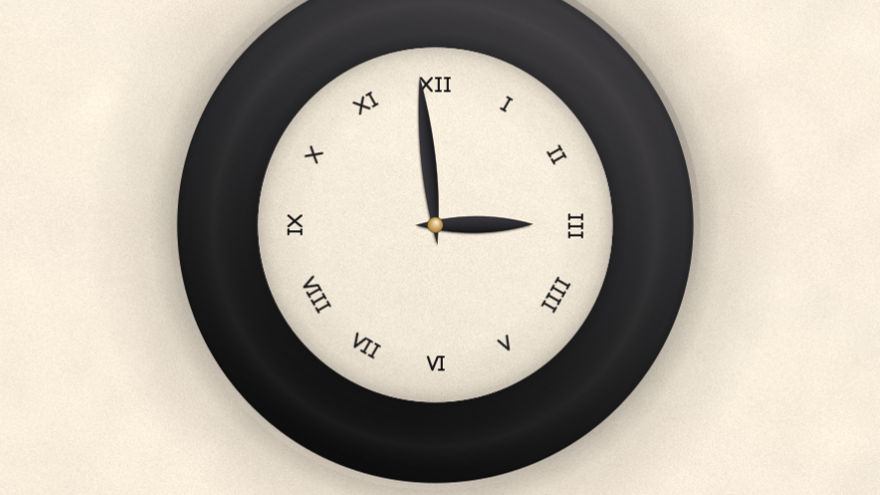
h=2 m=59
